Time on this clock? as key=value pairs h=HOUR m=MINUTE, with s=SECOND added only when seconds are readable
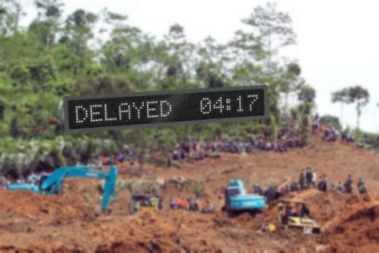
h=4 m=17
